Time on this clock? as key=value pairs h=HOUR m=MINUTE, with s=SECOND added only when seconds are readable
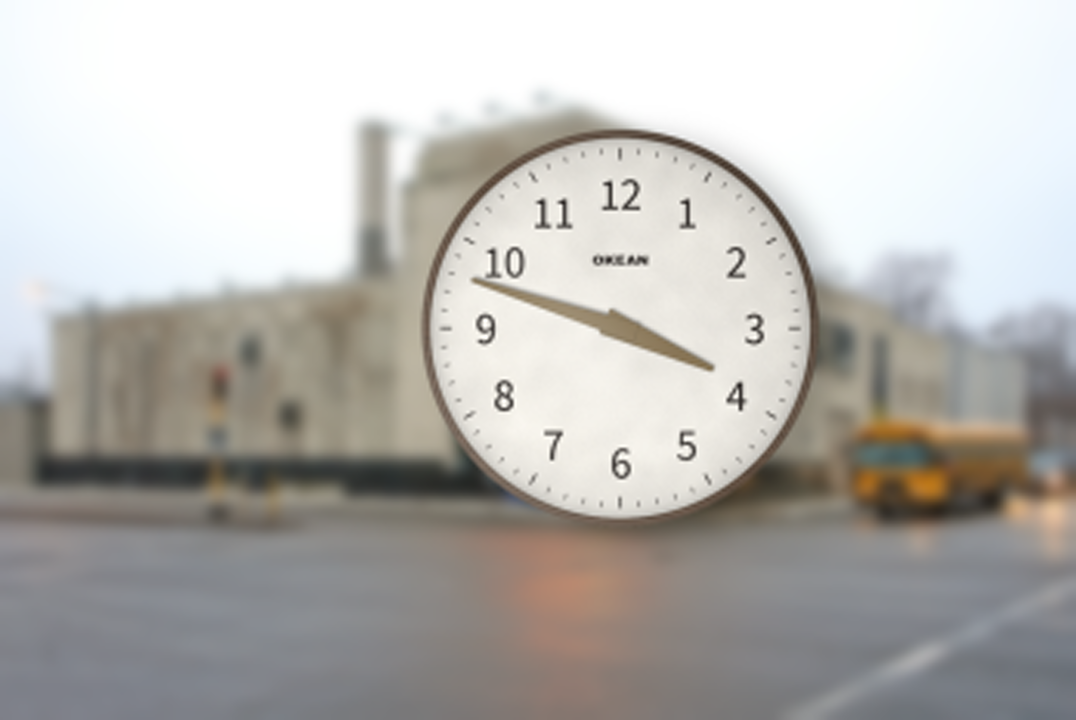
h=3 m=48
